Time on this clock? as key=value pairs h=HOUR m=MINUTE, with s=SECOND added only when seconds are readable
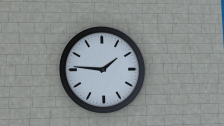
h=1 m=46
